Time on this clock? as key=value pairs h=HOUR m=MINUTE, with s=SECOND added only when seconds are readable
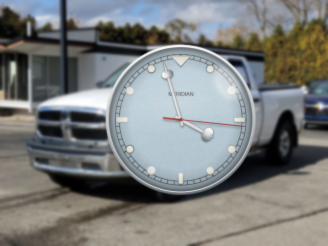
h=3 m=57 s=16
